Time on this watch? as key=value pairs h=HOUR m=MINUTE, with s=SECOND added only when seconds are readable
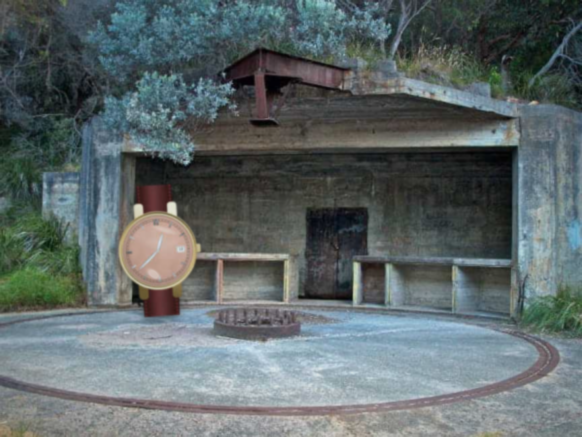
h=12 m=38
